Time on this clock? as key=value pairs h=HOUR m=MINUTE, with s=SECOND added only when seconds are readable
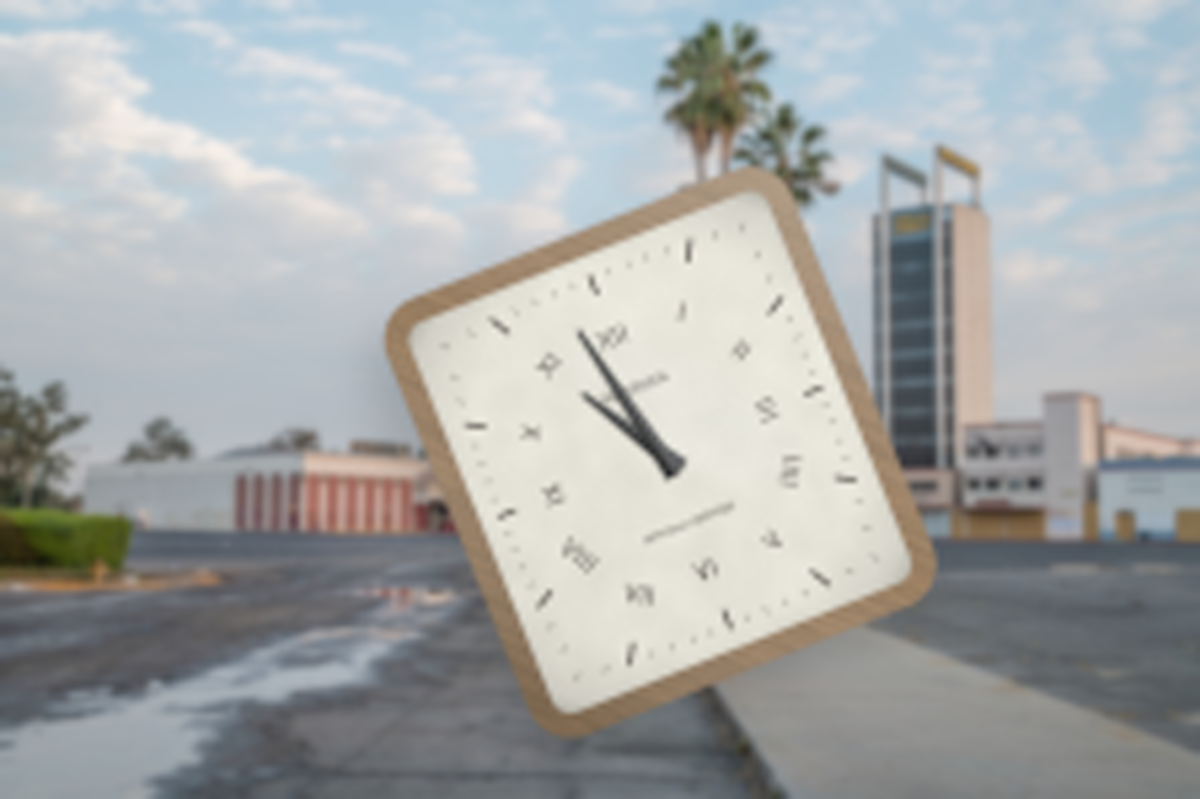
h=10 m=58
